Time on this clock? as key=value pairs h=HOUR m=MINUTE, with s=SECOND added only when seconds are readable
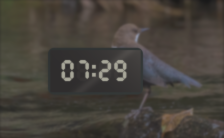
h=7 m=29
